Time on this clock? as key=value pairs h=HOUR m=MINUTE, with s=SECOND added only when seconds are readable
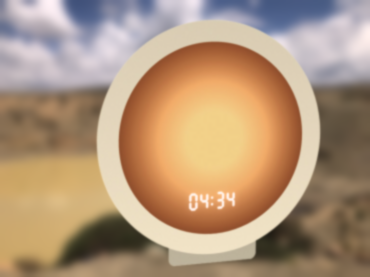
h=4 m=34
